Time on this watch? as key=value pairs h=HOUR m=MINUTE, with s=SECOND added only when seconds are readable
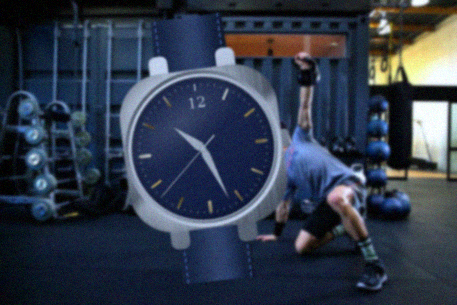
h=10 m=26 s=38
